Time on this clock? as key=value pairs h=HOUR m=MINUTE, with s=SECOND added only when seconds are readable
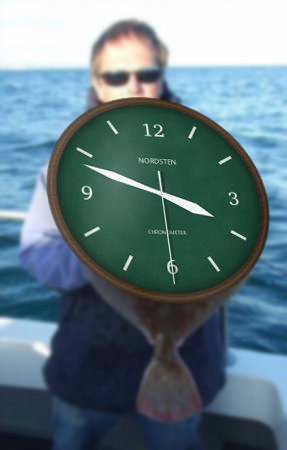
h=3 m=48 s=30
